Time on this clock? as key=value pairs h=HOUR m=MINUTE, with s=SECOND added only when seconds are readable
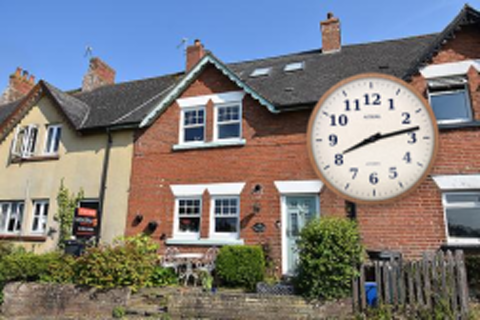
h=8 m=13
